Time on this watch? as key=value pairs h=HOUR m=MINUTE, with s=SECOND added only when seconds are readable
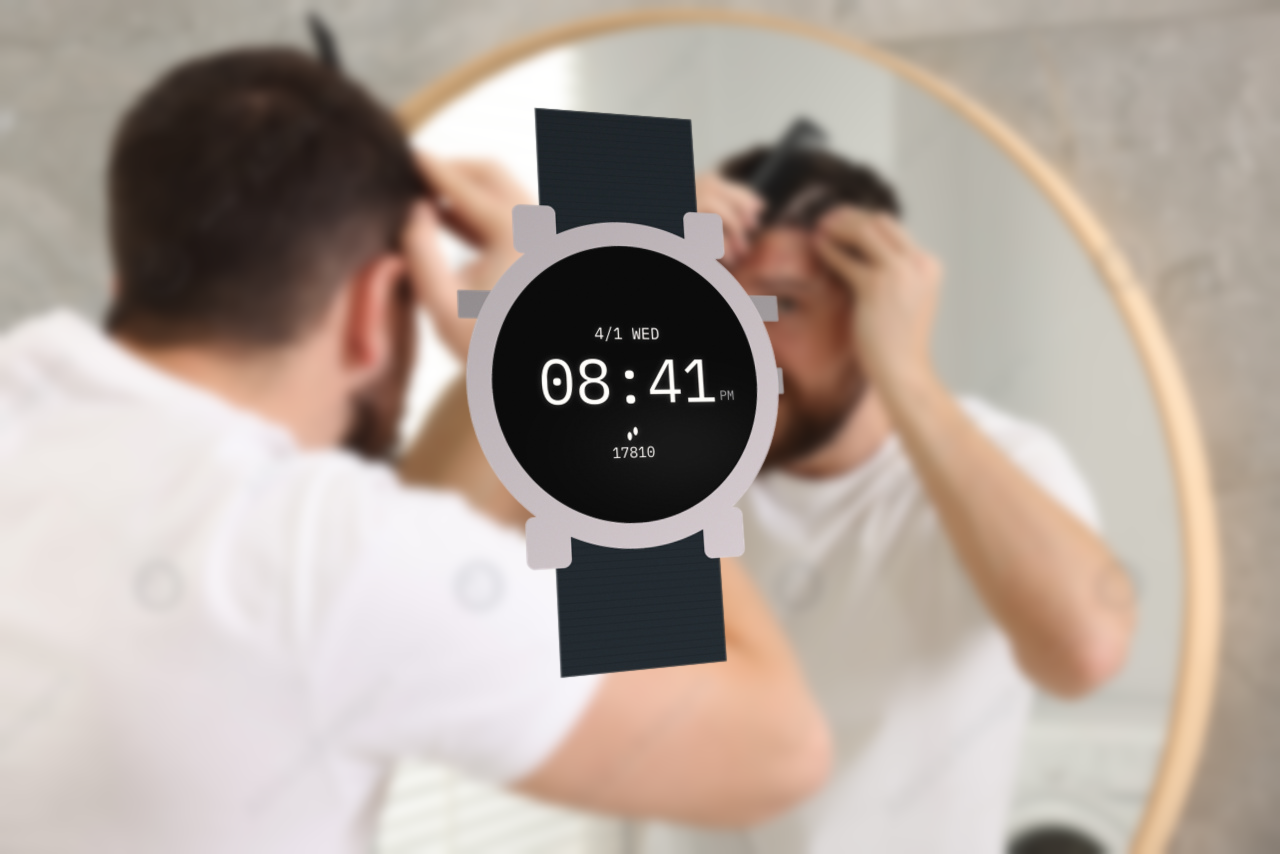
h=8 m=41
